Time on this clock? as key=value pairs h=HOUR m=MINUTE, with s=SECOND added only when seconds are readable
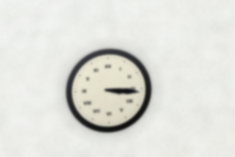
h=3 m=16
